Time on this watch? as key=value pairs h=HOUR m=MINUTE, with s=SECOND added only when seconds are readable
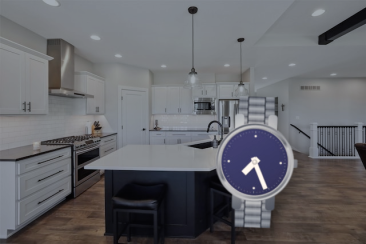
h=7 m=26
